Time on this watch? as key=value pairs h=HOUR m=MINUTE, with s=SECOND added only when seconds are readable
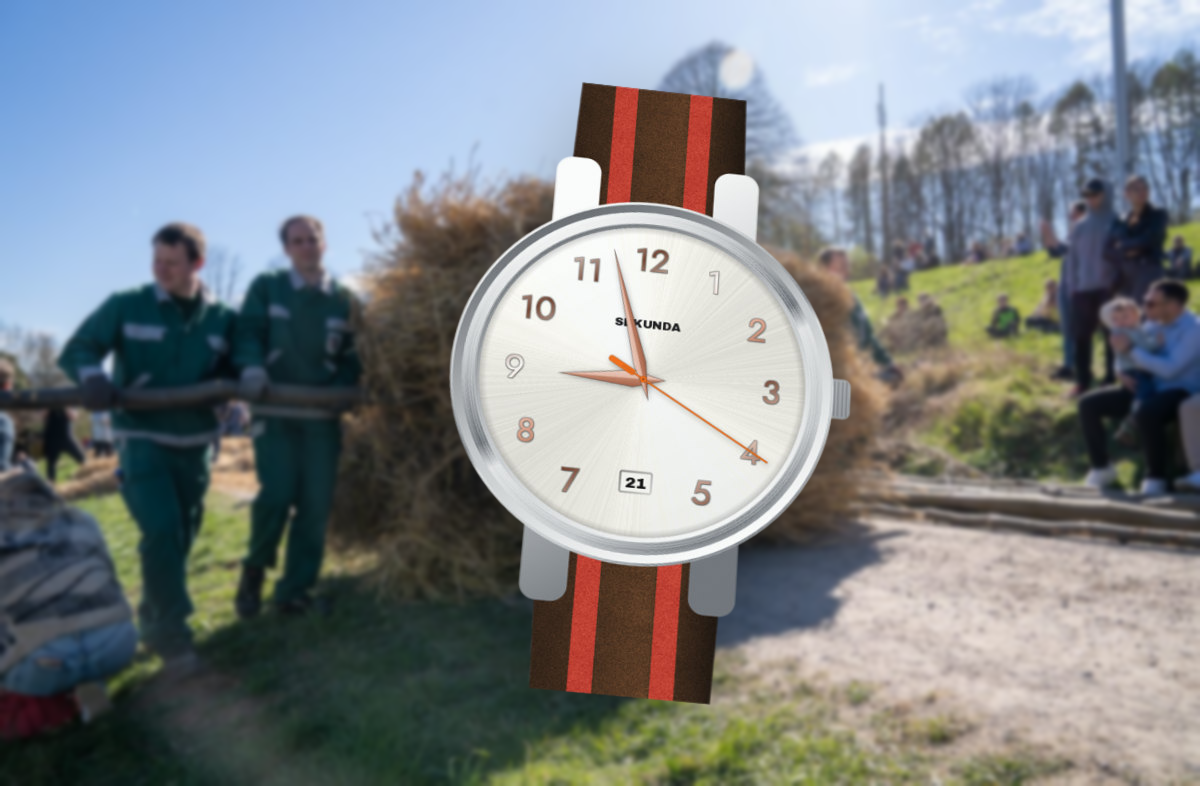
h=8 m=57 s=20
